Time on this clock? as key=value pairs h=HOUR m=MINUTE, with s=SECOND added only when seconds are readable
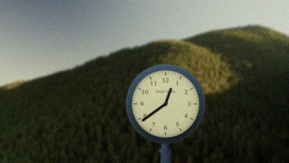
h=12 m=39
